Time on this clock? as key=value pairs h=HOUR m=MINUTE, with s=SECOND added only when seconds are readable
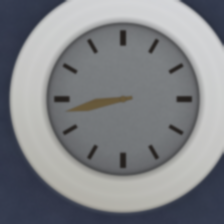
h=8 m=43
